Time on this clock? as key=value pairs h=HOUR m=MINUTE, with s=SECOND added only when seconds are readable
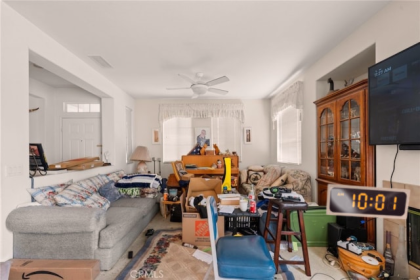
h=10 m=1
